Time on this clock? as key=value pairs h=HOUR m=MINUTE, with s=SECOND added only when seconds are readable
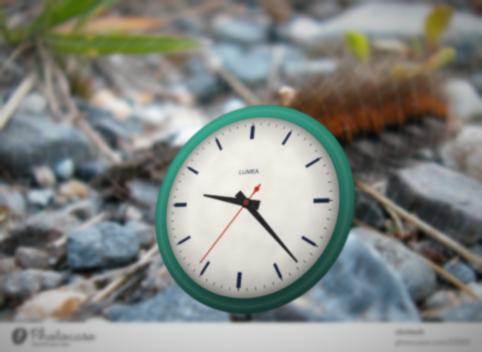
h=9 m=22 s=36
